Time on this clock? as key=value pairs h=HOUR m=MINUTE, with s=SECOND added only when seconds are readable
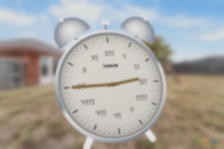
h=2 m=45
